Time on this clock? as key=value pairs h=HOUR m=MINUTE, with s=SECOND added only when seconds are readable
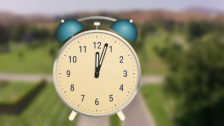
h=12 m=3
